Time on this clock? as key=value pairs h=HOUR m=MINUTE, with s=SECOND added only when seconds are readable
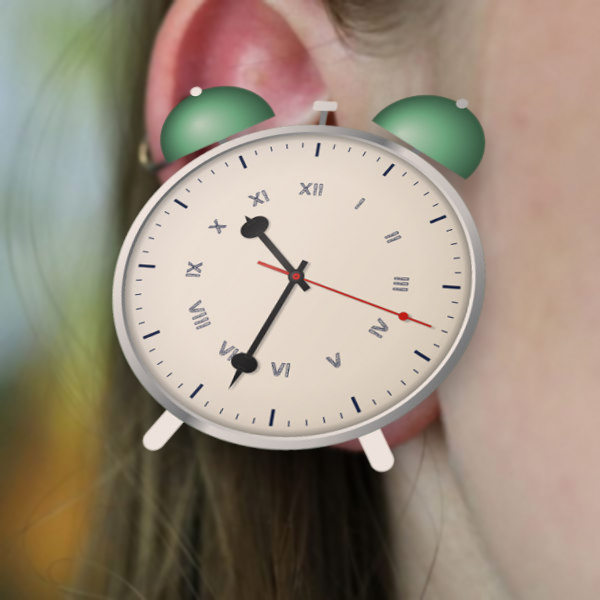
h=10 m=33 s=18
